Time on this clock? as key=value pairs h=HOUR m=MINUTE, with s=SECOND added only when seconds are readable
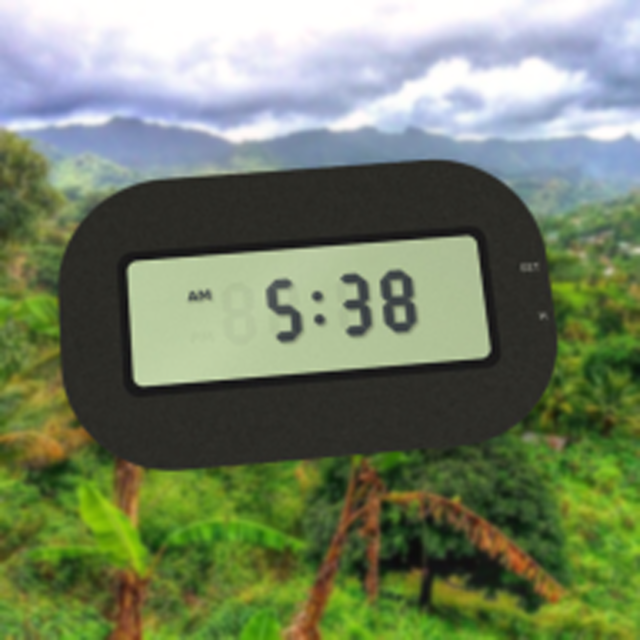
h=5 m=38
